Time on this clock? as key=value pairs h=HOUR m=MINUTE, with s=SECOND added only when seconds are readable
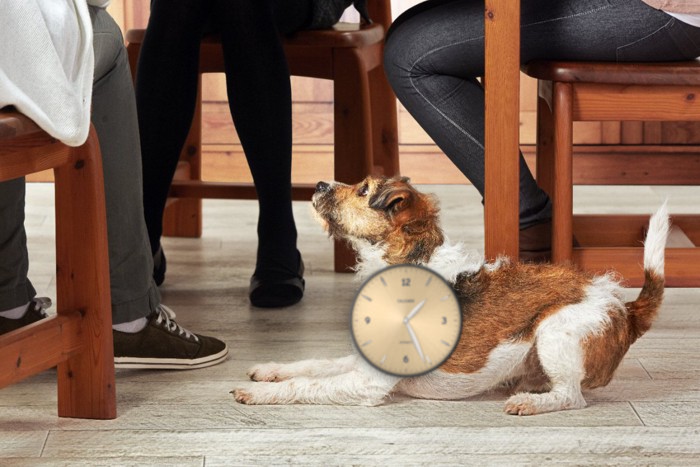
h=1 m=26
